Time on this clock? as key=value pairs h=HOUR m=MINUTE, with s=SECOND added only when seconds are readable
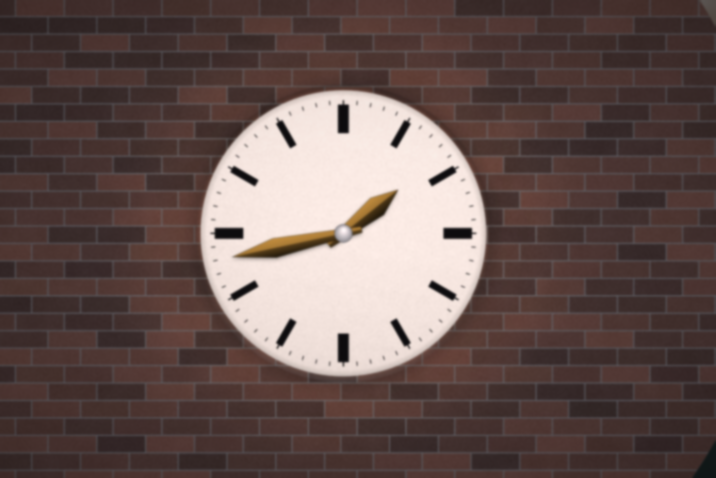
h=1 m=43
